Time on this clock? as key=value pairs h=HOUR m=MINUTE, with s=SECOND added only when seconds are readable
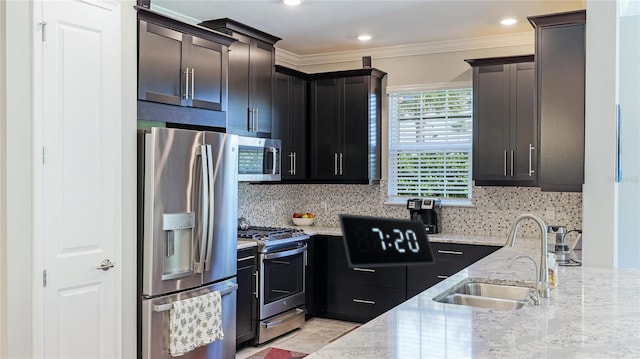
h=7 m=20
